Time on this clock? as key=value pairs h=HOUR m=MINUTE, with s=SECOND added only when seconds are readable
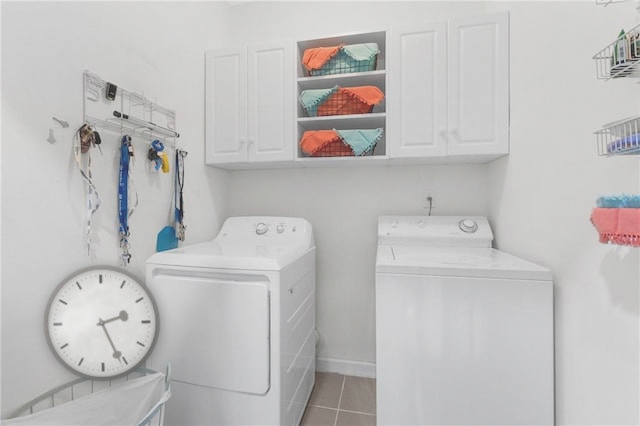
h=2 m=26
